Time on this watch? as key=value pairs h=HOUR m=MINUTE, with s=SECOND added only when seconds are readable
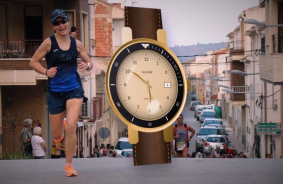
h=5 m=51
